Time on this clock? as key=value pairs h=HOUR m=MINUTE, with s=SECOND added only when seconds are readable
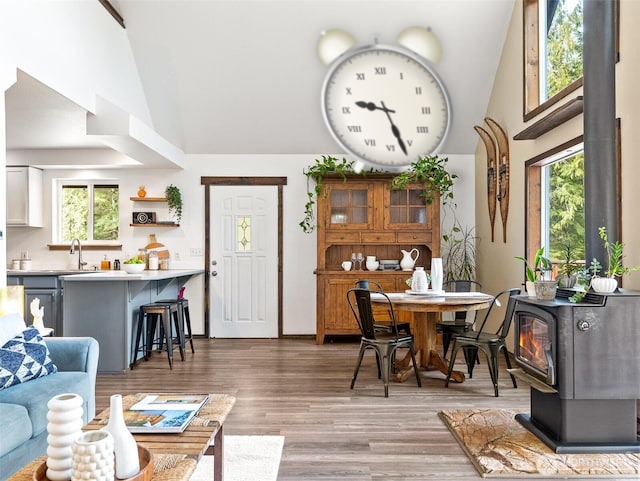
h=9 m=27
